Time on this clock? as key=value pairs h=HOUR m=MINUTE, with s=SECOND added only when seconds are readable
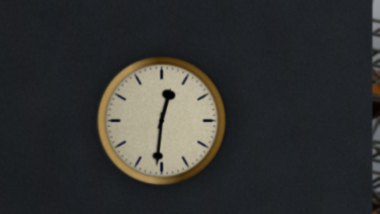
h=12 m=31
